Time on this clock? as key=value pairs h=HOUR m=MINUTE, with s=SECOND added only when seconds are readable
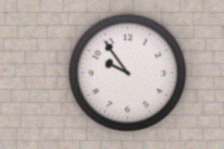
h=9 m=54
